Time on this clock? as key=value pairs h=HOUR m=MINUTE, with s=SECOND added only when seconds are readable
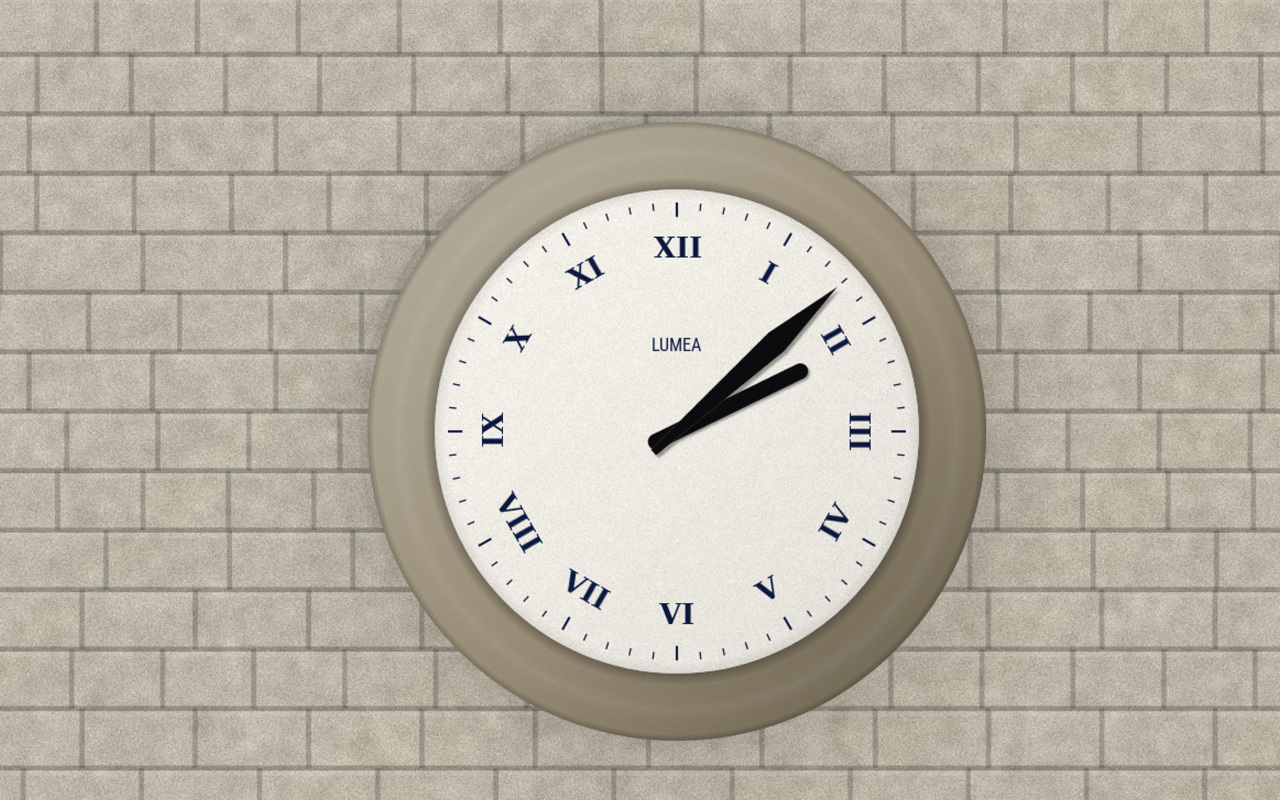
h=2 m=8
